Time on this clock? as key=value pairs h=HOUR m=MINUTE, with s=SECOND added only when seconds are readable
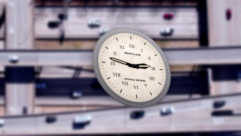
h=2 m=47
